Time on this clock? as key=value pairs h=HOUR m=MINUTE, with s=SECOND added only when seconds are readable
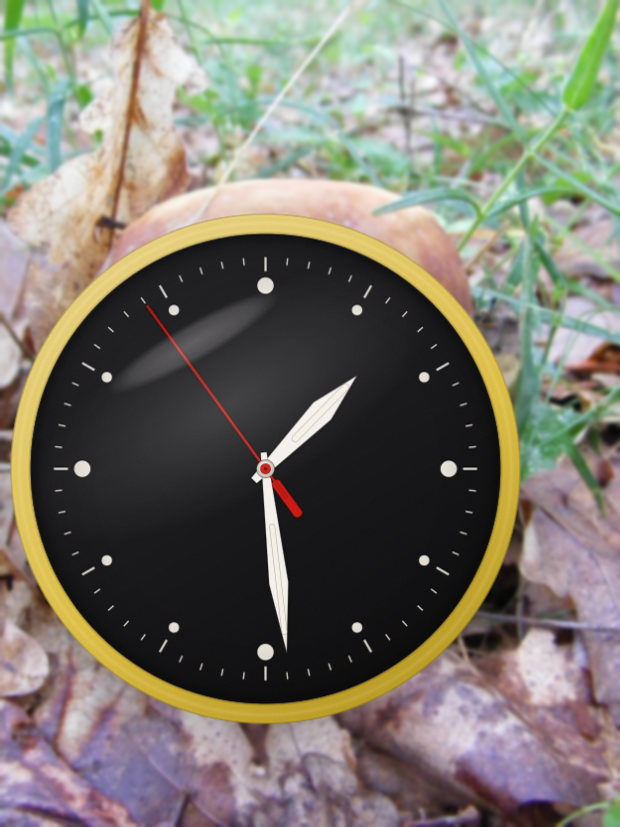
h=1 m=28 s=54
